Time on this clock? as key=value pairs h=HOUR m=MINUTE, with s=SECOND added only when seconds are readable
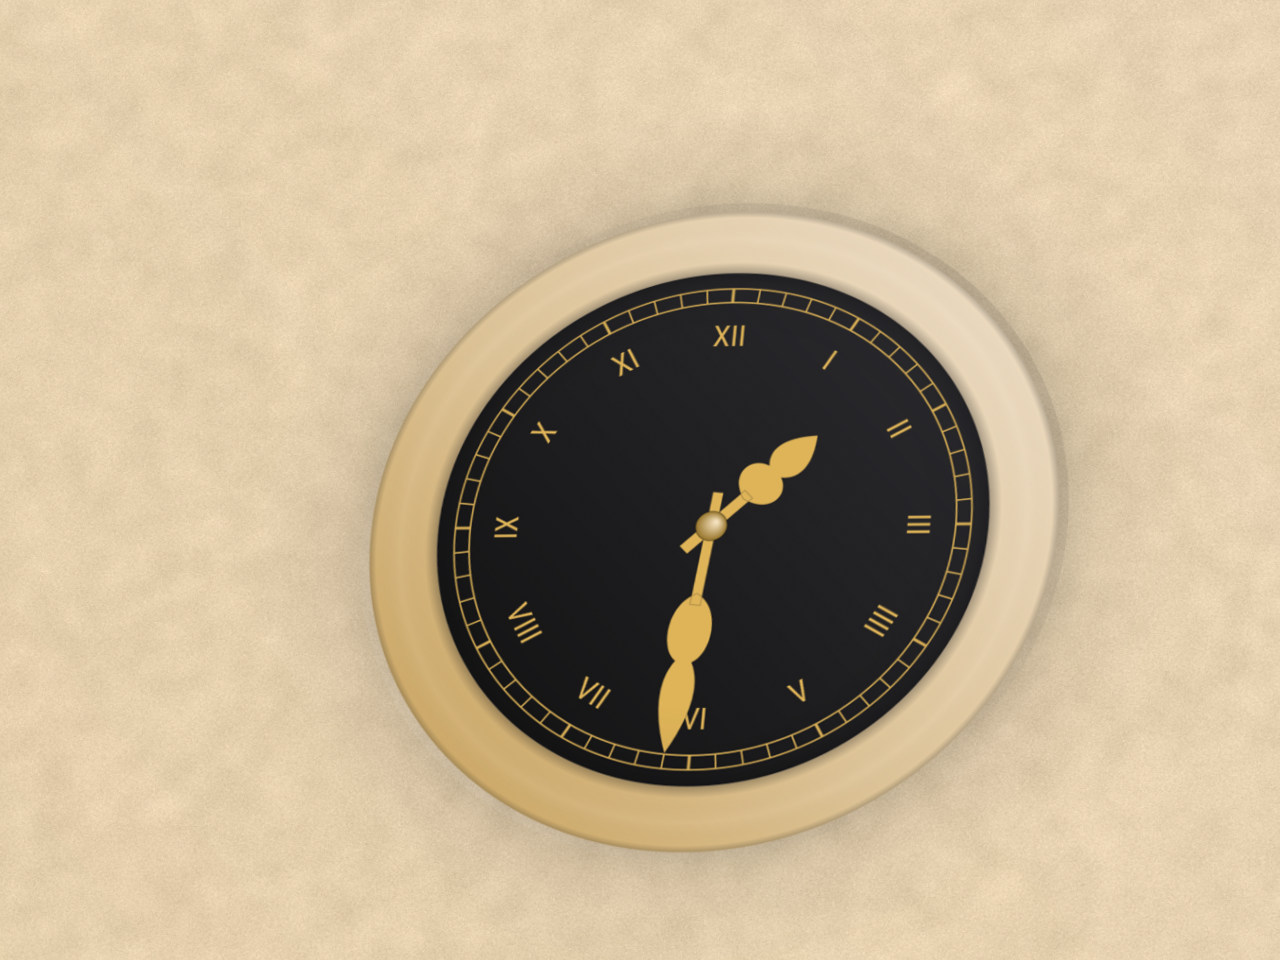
h=1 m=31
